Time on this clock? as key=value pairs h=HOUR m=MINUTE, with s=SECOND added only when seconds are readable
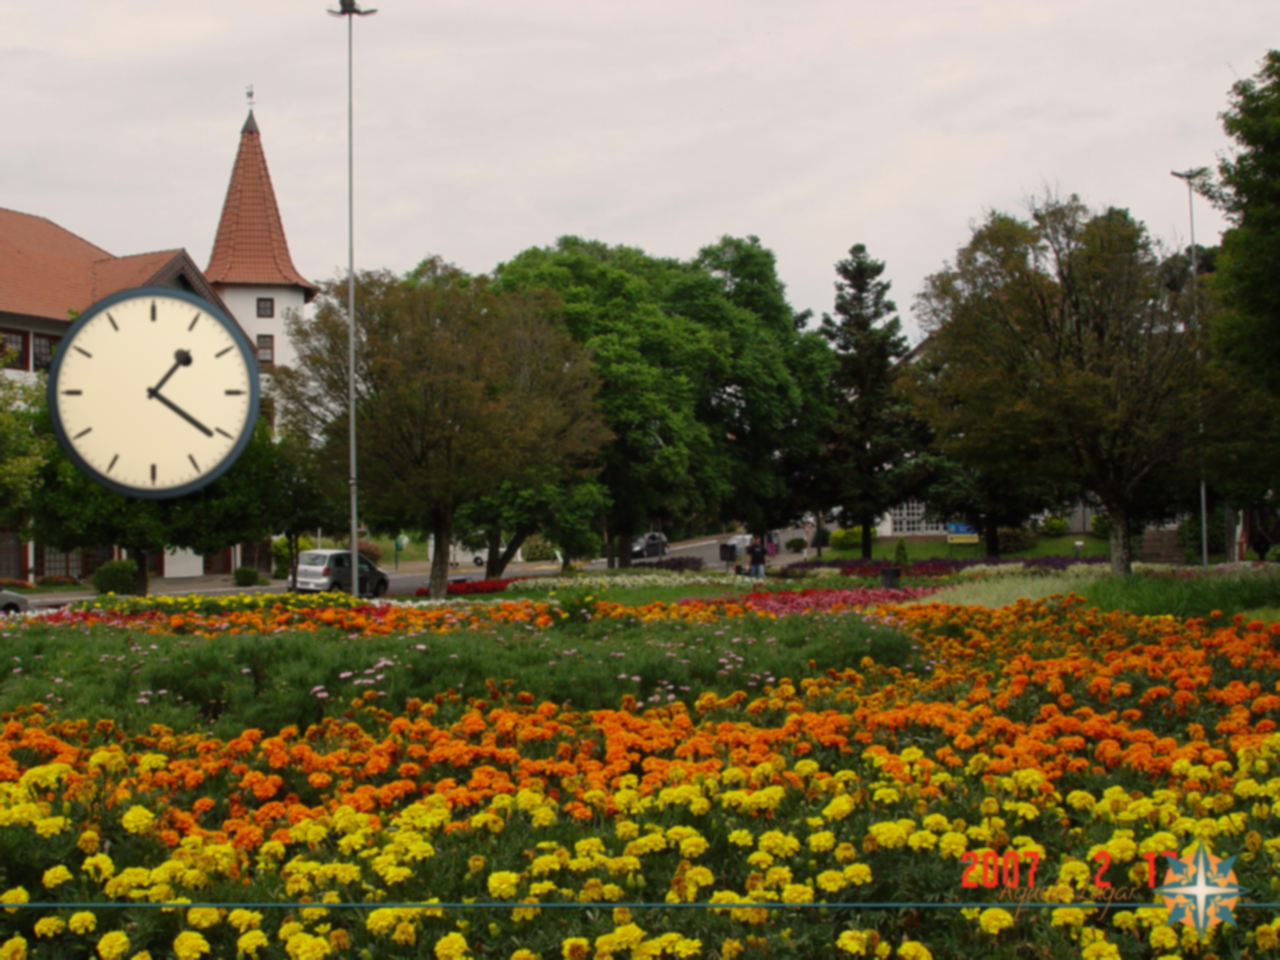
h=1 m=21
